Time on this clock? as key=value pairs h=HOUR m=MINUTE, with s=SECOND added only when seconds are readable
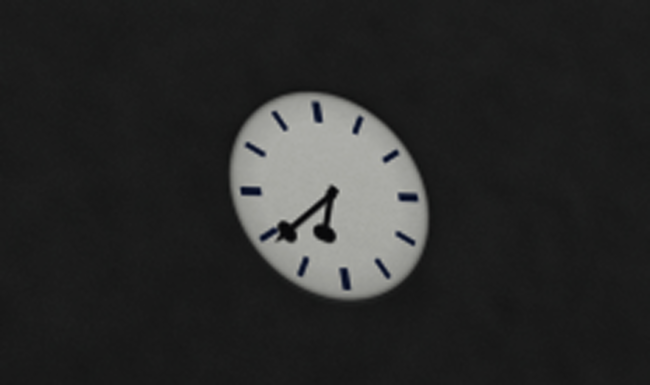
h=6 m=39
